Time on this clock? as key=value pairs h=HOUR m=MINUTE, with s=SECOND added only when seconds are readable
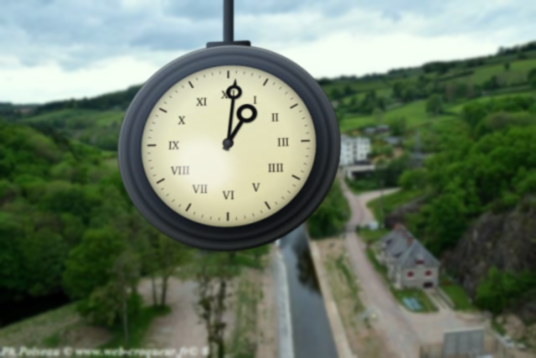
h=1 m=1
